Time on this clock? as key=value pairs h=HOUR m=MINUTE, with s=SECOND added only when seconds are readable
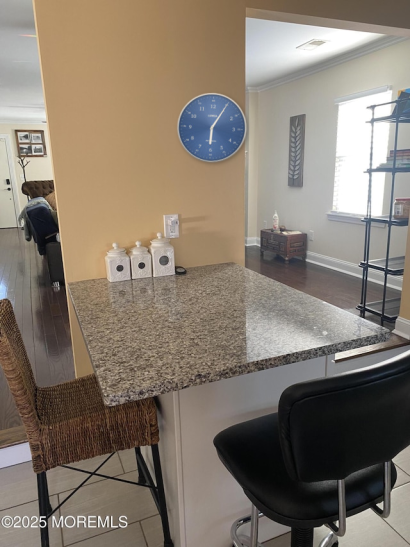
h=6 m=5
